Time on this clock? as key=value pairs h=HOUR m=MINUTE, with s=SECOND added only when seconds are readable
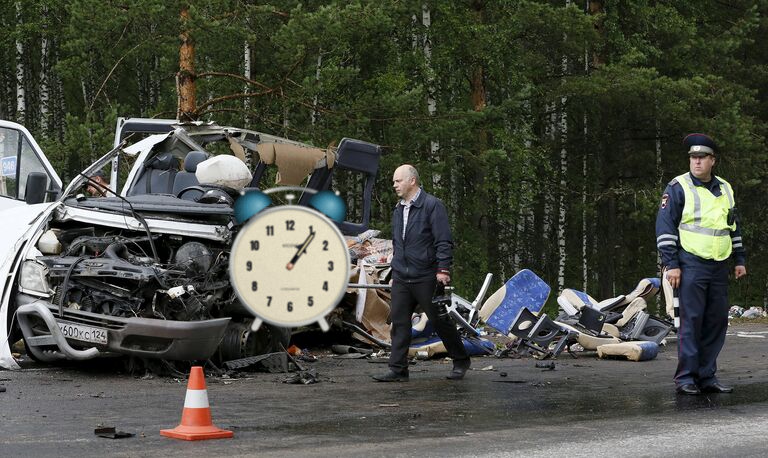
h=1 m=6
